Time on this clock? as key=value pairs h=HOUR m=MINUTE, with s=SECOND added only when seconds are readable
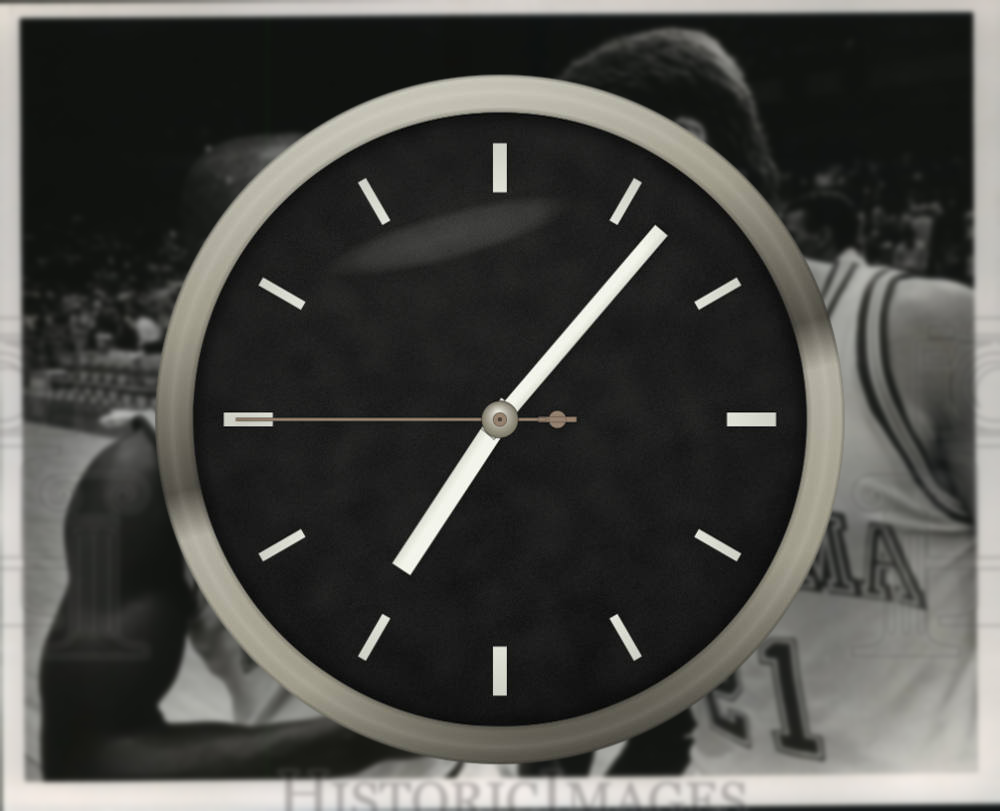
h=7 m=6 s=45
